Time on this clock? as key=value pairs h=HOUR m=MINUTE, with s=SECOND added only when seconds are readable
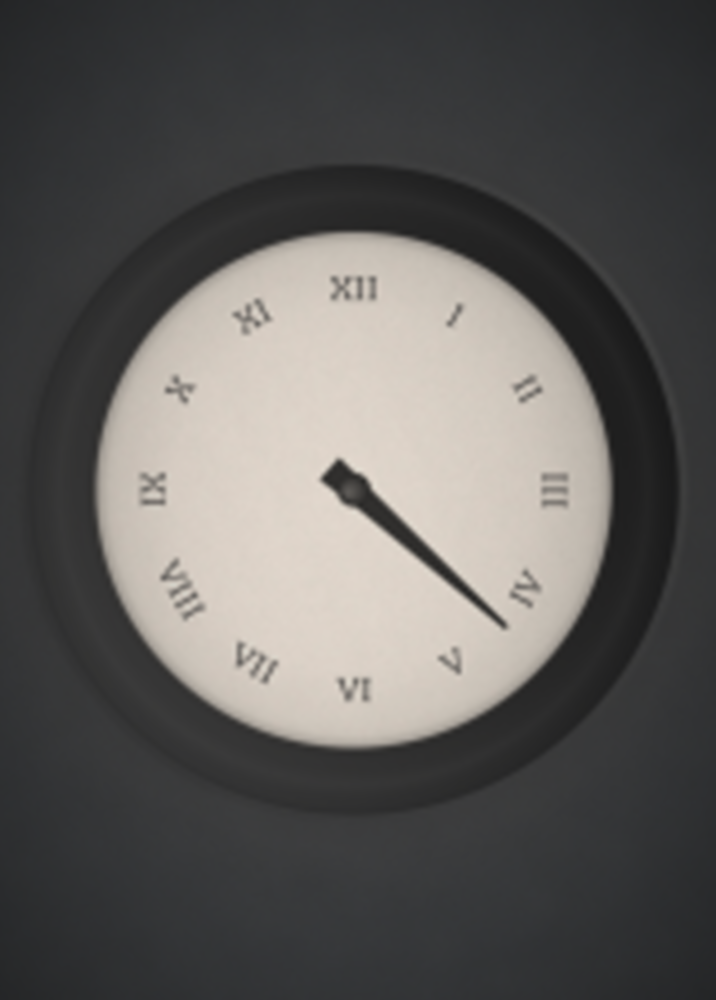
h=4 m=22
